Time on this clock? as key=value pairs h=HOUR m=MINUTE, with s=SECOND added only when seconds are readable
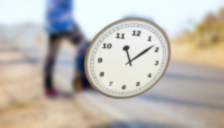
h=11 m=8
